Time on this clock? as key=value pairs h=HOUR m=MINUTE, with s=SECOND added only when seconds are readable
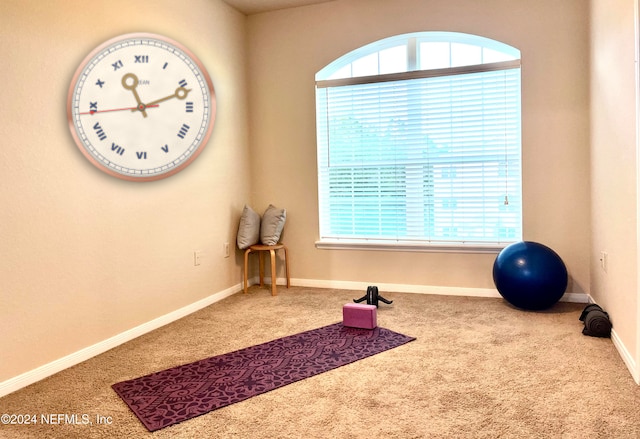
h=11 m=11 s=44
